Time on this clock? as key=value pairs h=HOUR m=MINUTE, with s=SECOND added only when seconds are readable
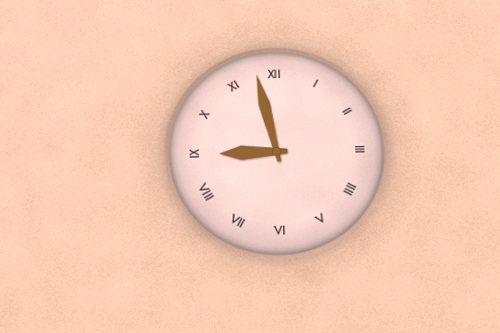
h=8 m=58
